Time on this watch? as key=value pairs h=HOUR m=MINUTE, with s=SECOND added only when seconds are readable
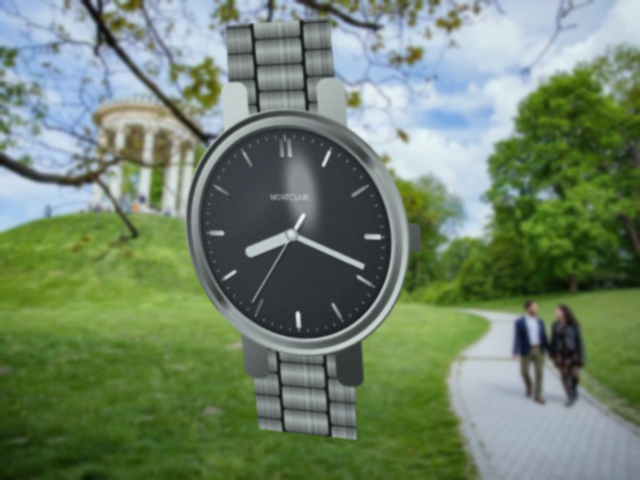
h=8 m=18 s=36
